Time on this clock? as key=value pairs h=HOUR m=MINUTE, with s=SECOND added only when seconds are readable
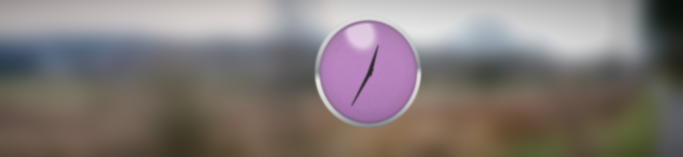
h=12 m=35
